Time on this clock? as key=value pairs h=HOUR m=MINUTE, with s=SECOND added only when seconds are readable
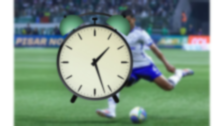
h=1 m=27
